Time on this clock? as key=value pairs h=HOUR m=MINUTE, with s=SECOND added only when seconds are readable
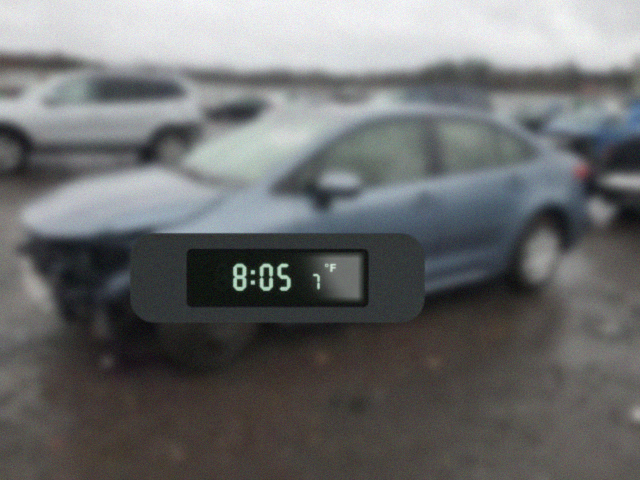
h=8 m=5
